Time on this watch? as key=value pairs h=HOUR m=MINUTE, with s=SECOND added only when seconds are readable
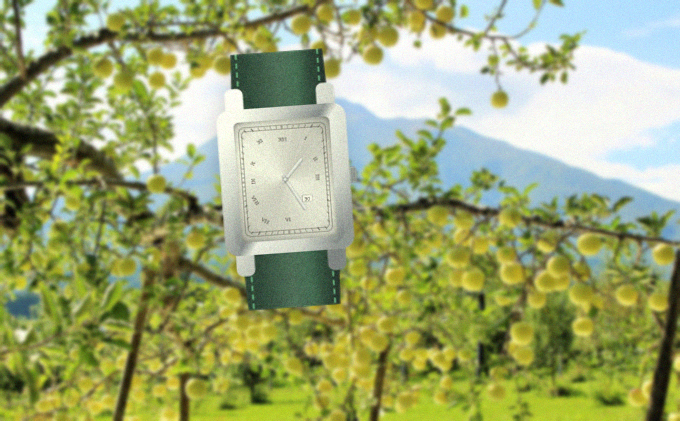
h=1 m=25
